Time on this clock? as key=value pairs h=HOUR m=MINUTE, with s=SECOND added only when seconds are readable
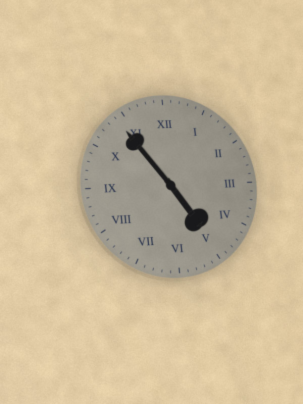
h=4 m=54
